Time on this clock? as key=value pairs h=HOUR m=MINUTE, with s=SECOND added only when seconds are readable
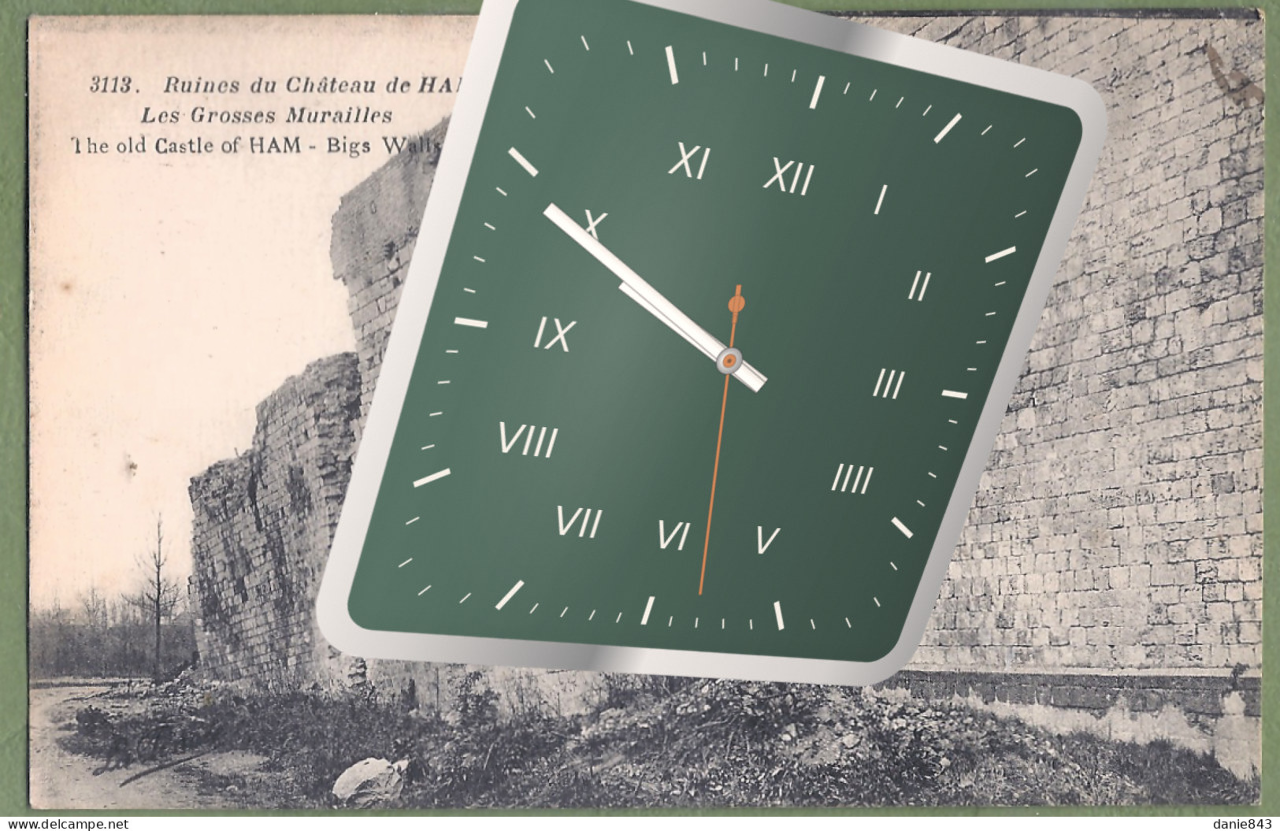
h=9 m=49 s=28
